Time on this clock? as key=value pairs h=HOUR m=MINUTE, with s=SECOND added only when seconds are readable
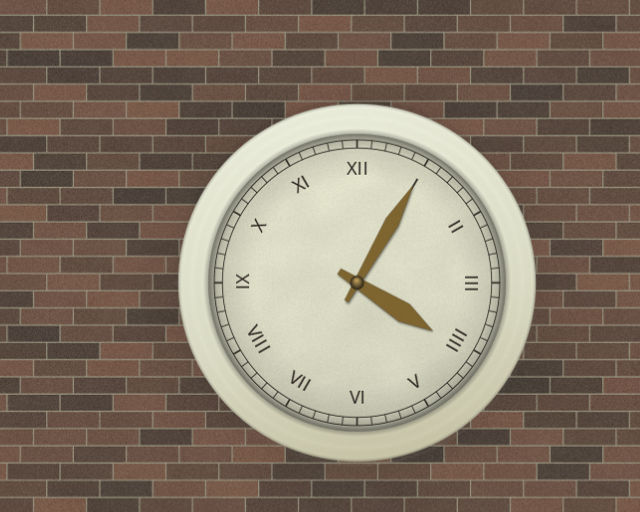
h=4 m=5
